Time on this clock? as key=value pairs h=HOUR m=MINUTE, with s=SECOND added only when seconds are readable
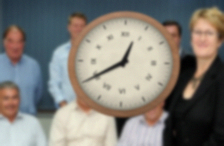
h=12 m=40
